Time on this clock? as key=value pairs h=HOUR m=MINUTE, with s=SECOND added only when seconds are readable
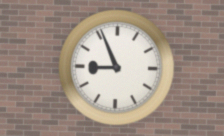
h=8 m=56
